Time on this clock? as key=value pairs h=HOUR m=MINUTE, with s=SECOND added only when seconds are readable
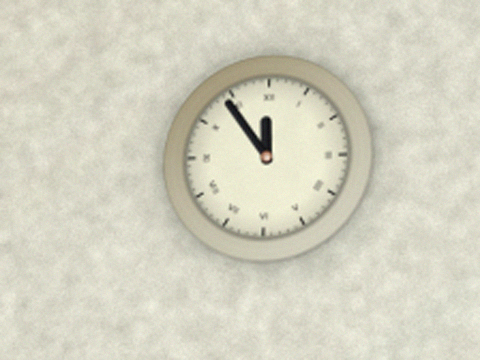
h=11 m=54
